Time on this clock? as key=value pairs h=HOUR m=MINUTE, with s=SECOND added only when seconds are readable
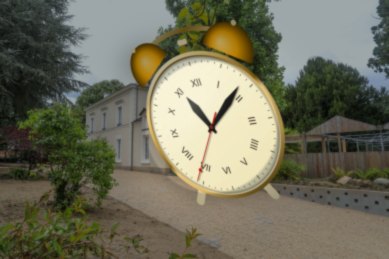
h=11 m=8 s=36
